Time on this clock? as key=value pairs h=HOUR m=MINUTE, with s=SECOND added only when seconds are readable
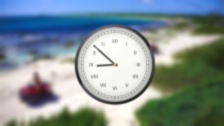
h=8 m=52
